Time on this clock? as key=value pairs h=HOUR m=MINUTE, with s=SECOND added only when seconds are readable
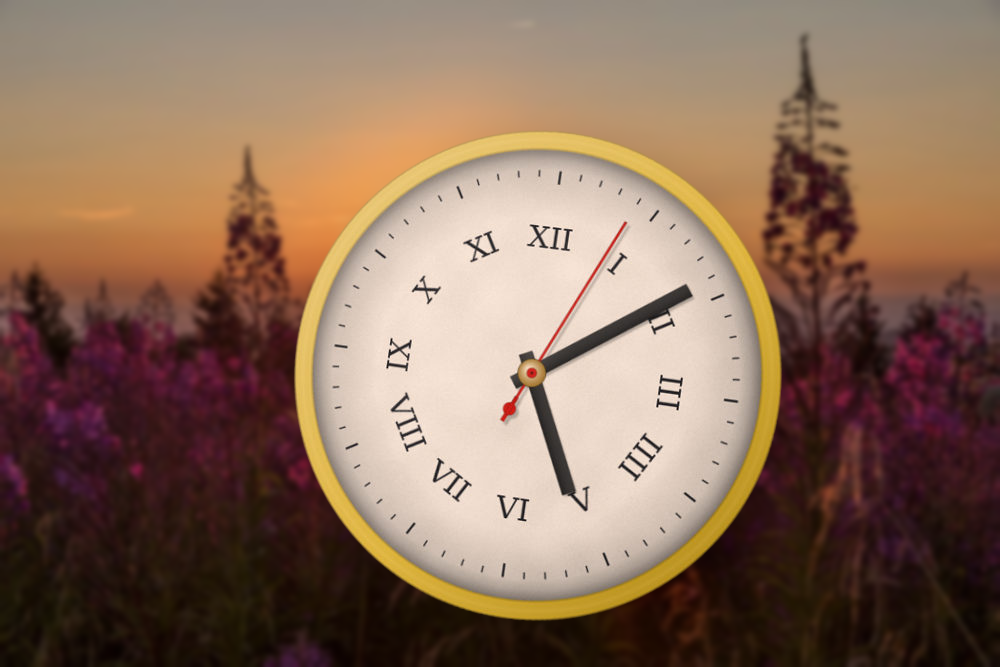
h=5 m=9 s=4
